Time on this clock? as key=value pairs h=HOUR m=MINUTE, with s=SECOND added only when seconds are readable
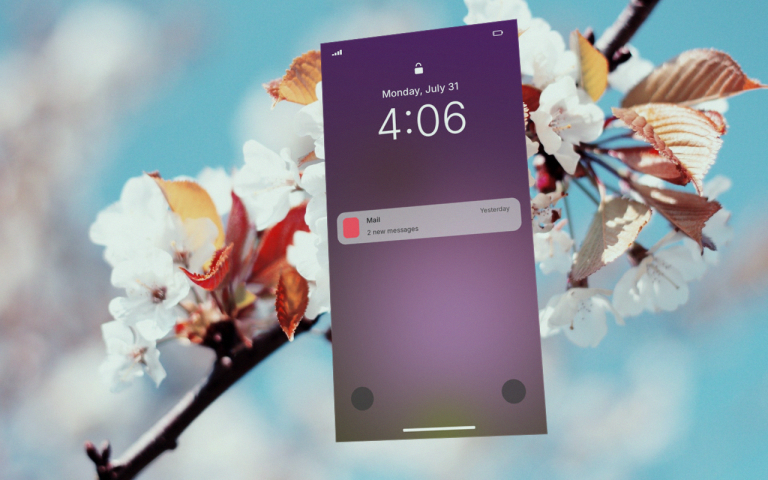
h=4 m=6
